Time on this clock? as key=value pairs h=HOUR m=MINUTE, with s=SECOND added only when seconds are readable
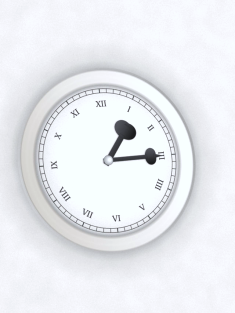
h=1 m=15
